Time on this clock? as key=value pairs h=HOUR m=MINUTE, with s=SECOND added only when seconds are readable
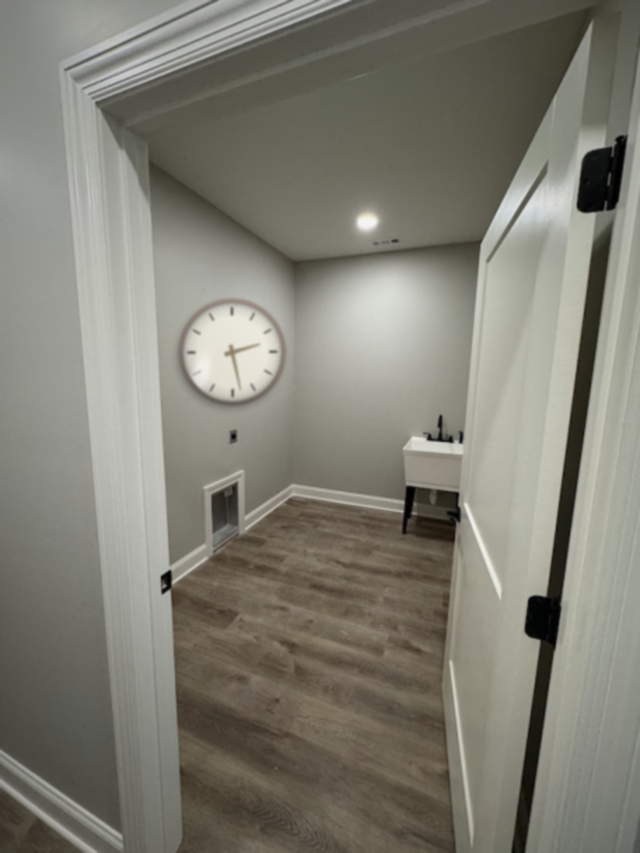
h=2 m=28
